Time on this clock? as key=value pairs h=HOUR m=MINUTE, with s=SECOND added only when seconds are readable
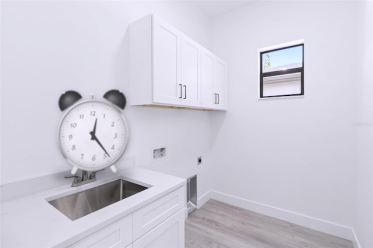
h=12 m=24
